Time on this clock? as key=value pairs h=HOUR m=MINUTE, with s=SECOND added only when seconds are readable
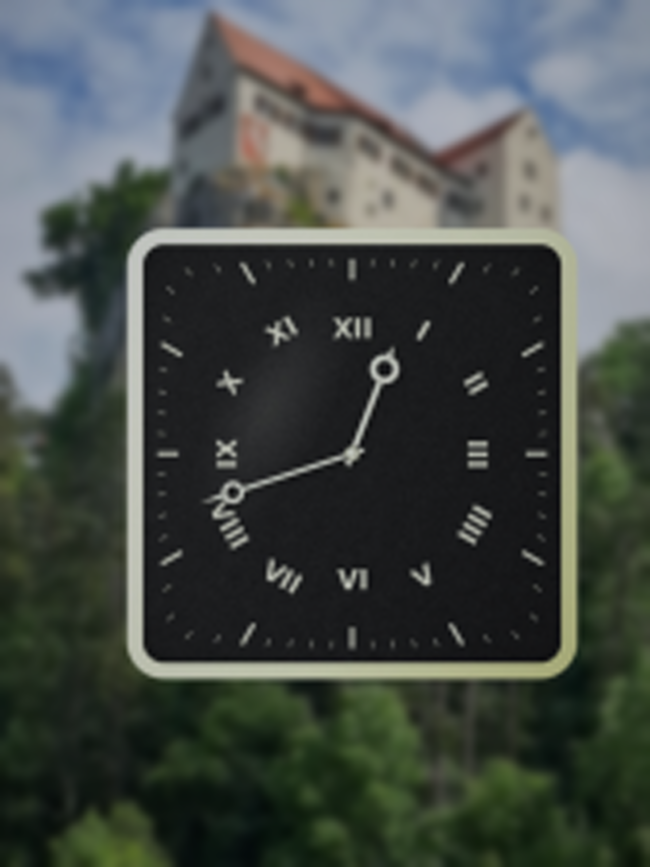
h=12 m=42
